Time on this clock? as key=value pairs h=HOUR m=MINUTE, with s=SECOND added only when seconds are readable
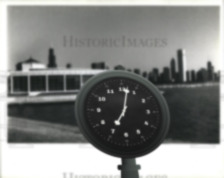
h=7 m=2
